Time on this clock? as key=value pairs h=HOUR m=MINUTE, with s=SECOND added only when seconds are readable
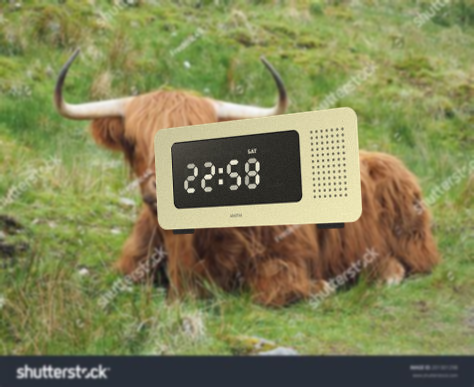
h=22 m=58
